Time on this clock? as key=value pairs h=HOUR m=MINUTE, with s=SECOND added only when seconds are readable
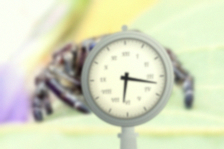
h=6 m=17
